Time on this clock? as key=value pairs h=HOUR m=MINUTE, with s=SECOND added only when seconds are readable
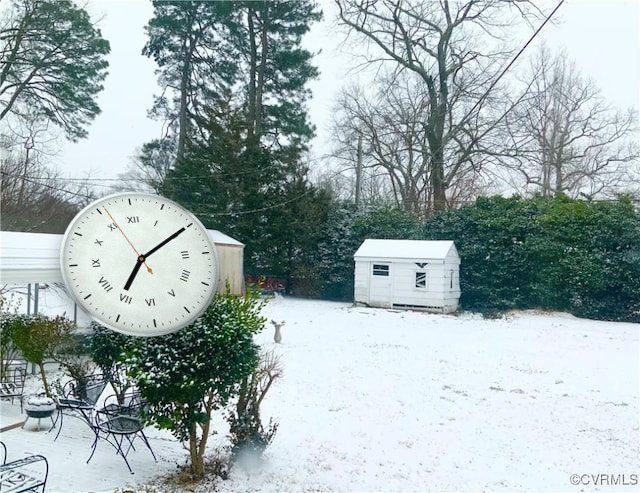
h=7 m=9 s=56
